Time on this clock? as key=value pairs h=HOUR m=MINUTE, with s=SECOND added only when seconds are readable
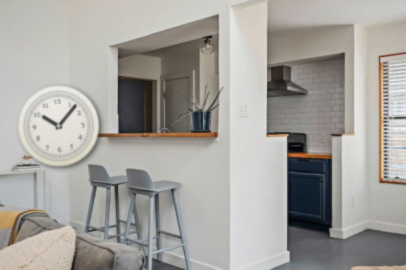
h=10 m=7
